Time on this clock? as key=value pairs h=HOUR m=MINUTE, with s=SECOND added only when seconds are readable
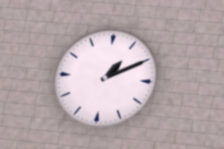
h=1 m=10
